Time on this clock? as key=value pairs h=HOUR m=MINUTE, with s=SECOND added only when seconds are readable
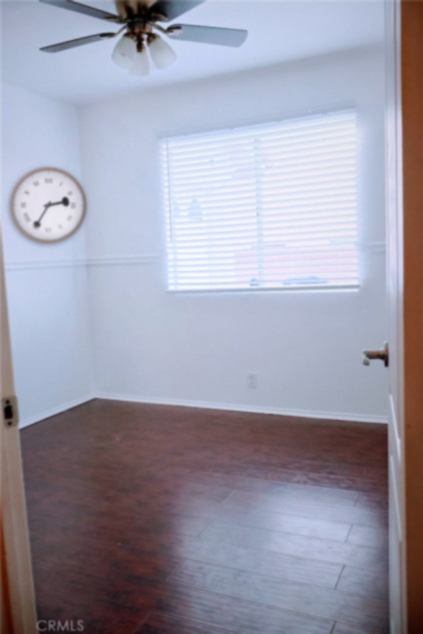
h=2 m=35
